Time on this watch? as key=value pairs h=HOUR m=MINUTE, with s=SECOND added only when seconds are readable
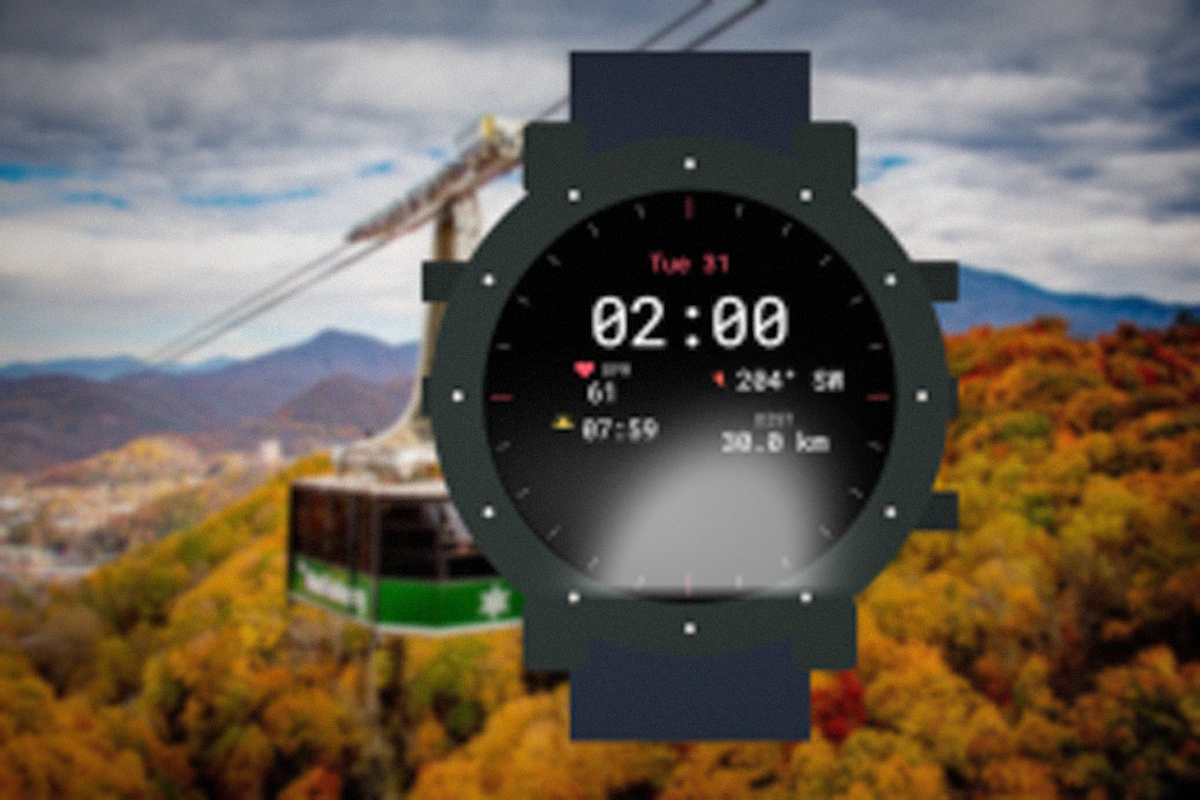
h=2 m=0
